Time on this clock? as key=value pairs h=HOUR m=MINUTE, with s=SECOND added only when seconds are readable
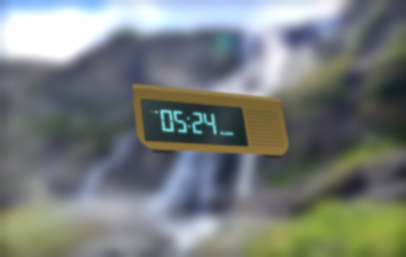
h=5 m=24
